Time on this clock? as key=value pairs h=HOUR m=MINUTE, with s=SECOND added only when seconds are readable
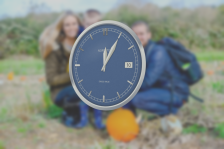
h=12 m=5
